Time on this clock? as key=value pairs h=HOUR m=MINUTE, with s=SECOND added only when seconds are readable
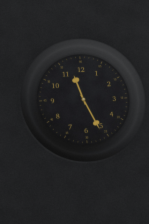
h=11 m=26
